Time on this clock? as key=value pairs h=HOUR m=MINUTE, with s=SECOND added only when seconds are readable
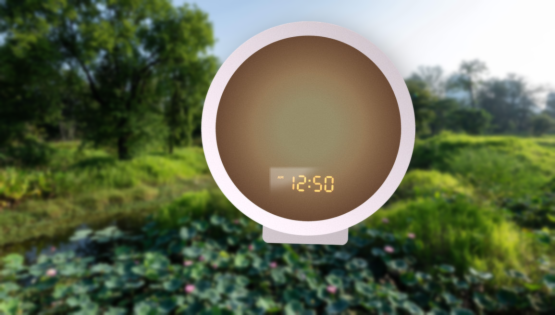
h=12 m=50
